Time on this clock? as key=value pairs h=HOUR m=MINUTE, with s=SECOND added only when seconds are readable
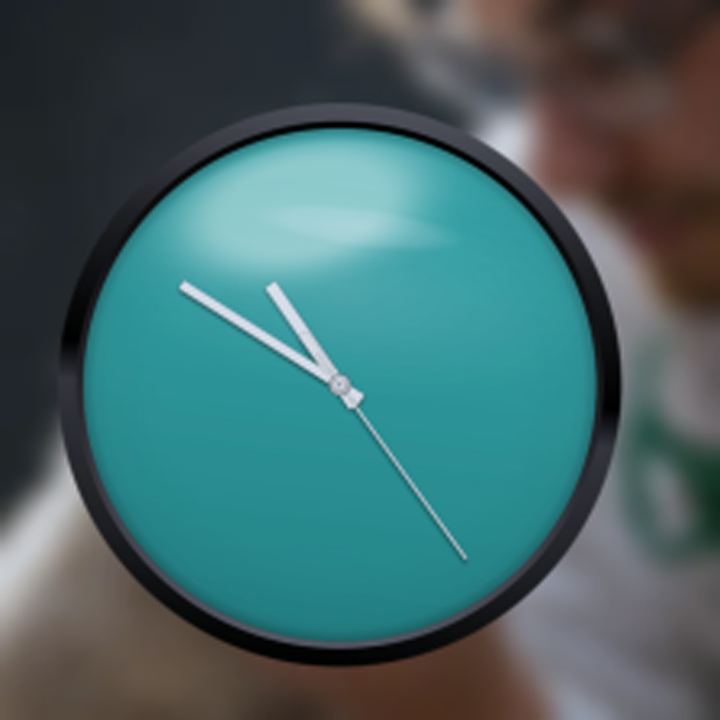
h=10 m=50 s=24
